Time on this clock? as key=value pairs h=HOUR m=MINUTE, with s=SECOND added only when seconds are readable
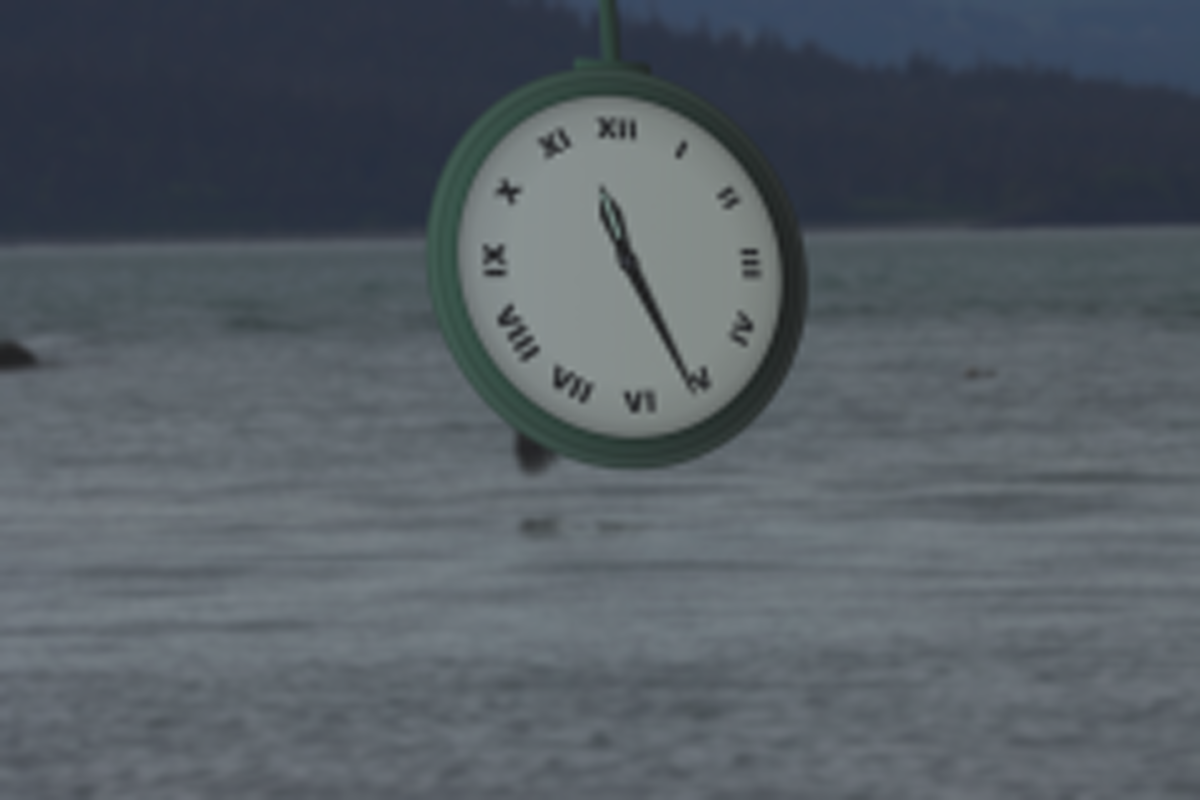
h=11 m=26
